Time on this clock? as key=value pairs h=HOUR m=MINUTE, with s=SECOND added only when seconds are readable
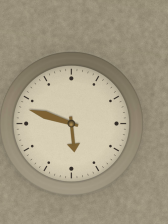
h=5 m=48
